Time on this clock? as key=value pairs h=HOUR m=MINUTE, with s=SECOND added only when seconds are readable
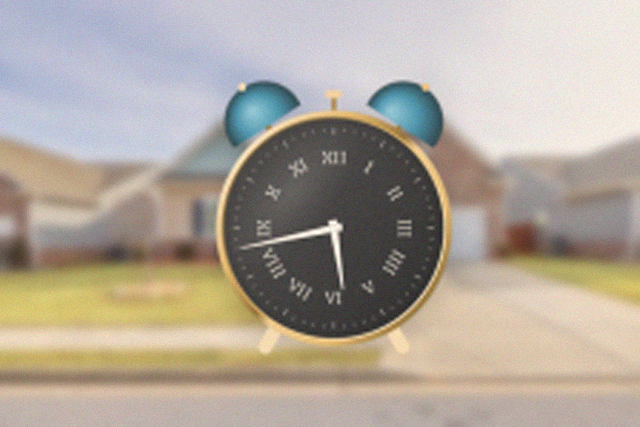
h=5 m=43
